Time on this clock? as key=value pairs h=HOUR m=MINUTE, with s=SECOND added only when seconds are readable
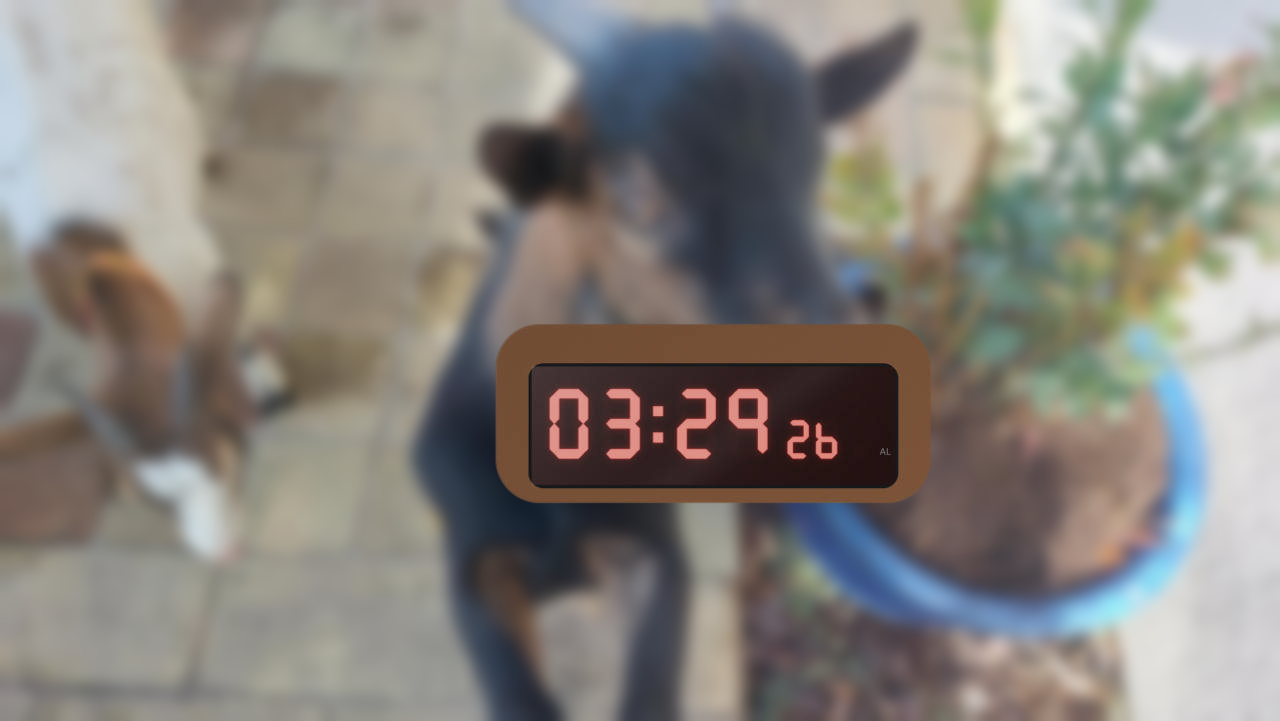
h=3 m=29 s=26
